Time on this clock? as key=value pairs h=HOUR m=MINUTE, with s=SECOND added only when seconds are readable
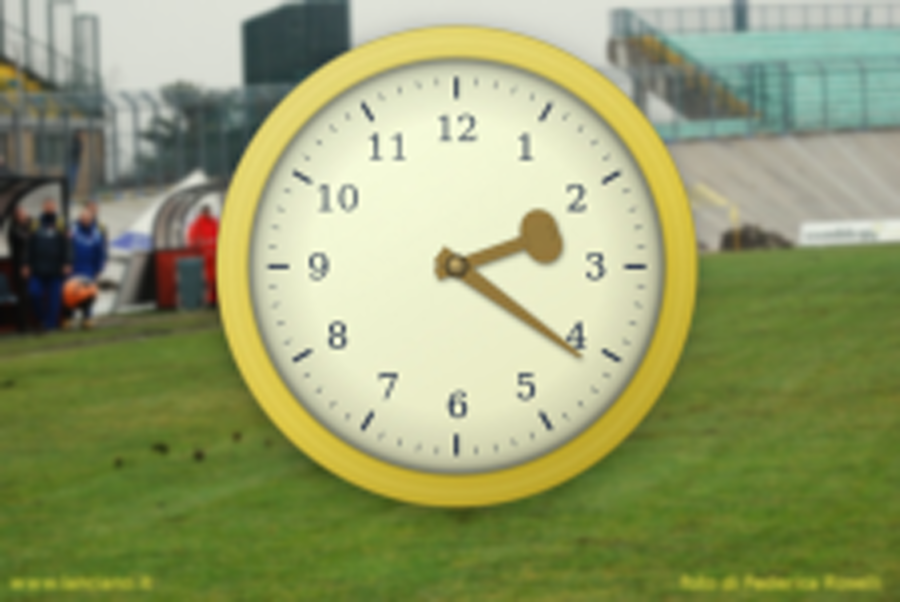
h=2 m=21
